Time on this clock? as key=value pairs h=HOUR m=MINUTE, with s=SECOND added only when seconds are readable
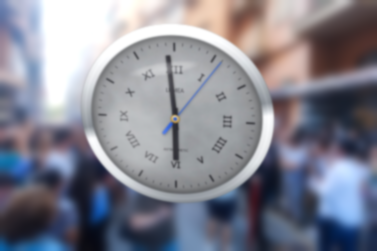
h=5 m=59 s=6
